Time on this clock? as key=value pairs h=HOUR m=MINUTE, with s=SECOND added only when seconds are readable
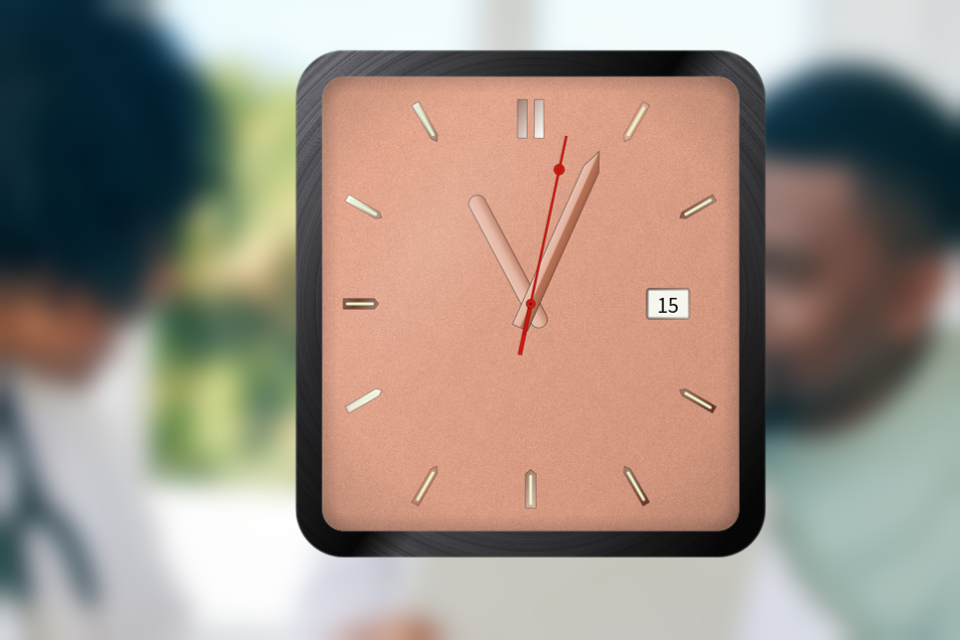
h=11 m=4 s=2
